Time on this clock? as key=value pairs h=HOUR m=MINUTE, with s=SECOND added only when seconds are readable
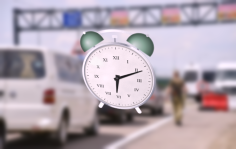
h=6 m=11
